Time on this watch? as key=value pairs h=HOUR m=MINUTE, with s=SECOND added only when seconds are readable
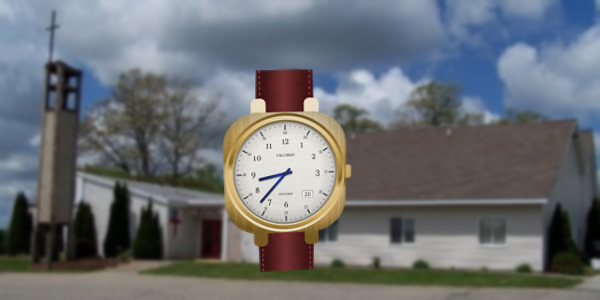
h=8 m=37
